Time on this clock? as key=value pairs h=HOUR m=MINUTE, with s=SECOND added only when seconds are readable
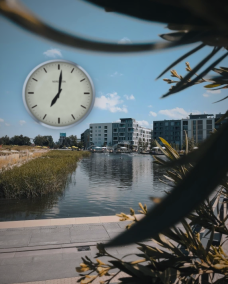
h=7 m=1
